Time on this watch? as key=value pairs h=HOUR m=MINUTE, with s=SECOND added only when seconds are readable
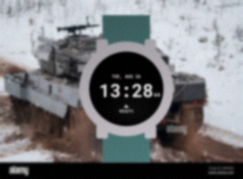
h=13 m=28
